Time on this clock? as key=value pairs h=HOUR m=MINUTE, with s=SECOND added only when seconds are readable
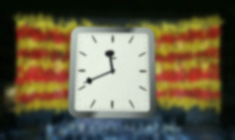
h=11 m=41
